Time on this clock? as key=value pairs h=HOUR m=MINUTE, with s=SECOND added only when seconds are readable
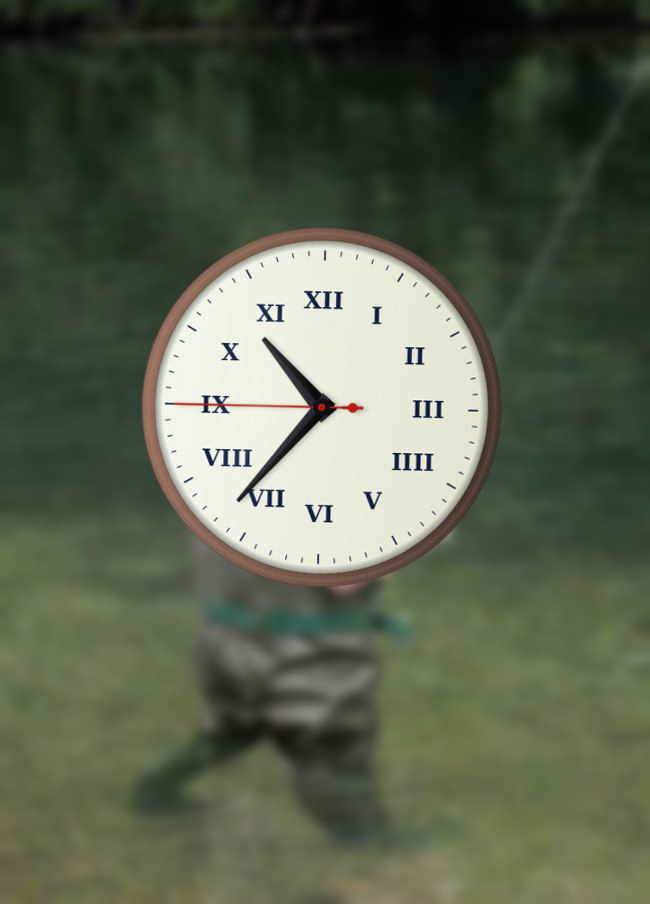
h=10 m=36 s=45
